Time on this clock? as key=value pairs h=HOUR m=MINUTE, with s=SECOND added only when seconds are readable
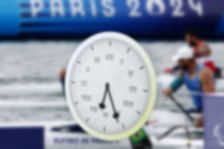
h=6 m=26
